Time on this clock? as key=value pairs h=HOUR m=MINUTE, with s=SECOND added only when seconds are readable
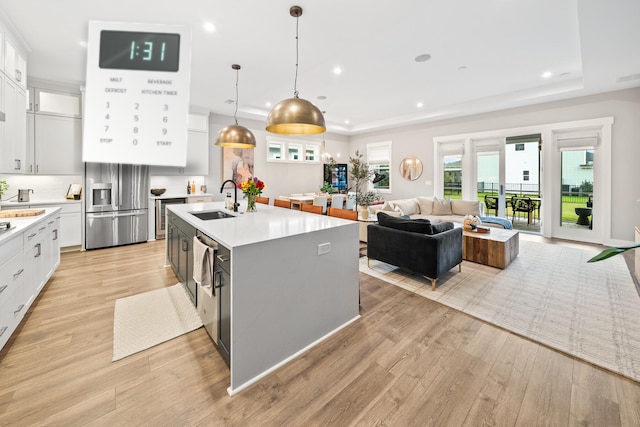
h=1 m=31
